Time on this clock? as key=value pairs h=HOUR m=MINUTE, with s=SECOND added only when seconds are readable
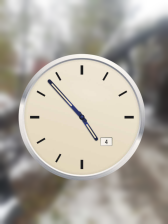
h=4 m=53
